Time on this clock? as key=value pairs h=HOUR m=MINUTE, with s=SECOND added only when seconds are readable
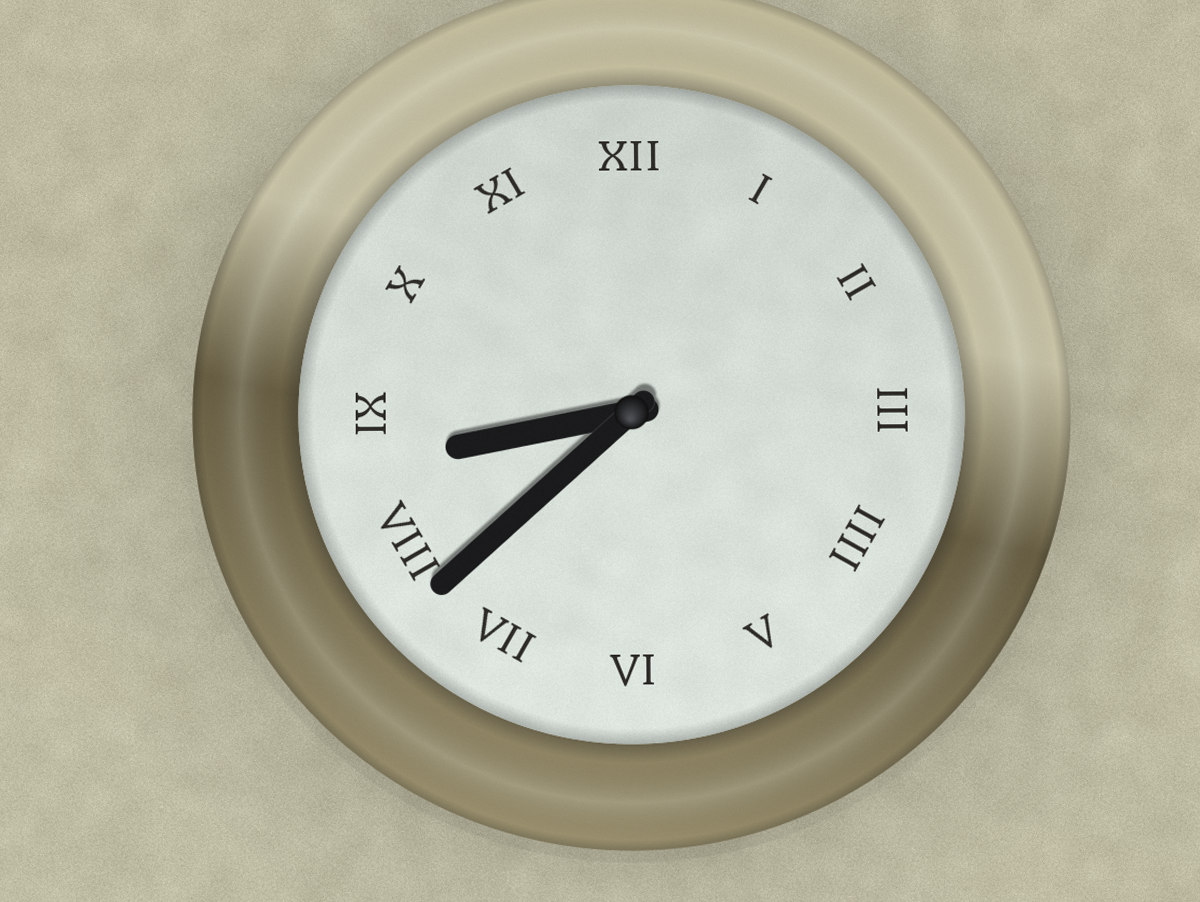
h=8 m=38
